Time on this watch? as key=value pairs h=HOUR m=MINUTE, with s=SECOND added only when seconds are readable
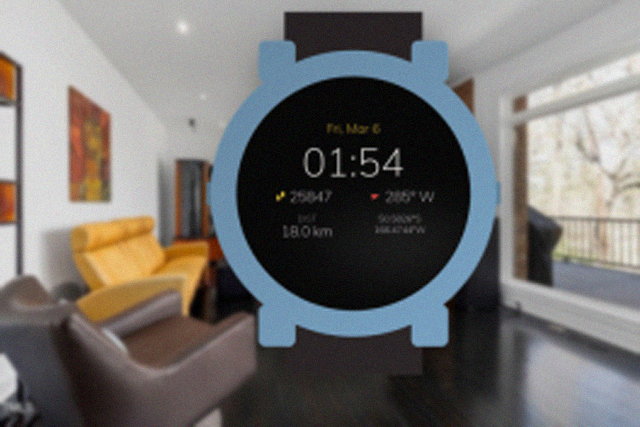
h=1 m=54
